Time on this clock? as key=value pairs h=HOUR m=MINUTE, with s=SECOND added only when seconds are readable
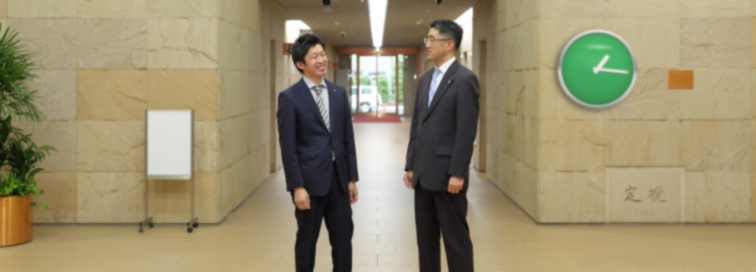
h=1 m=16
